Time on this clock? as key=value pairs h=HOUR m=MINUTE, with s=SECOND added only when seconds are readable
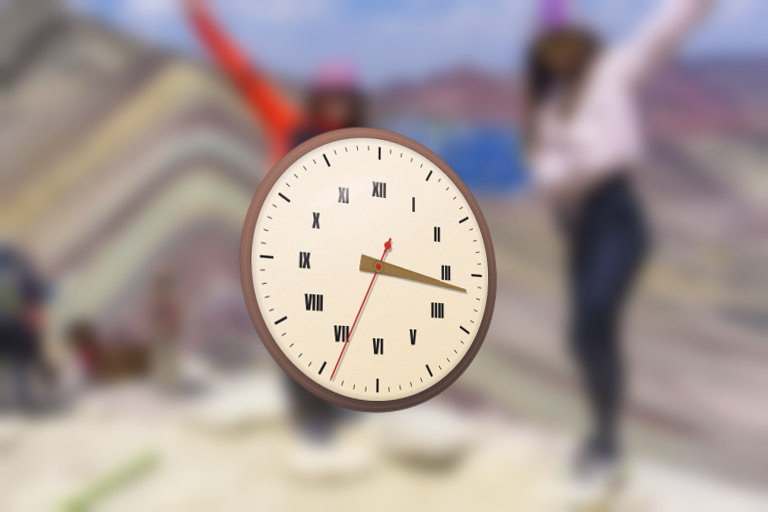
h=3 m=16 s=34
